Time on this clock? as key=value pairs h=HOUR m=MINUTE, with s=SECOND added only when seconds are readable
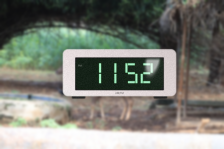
h=11 m=52
